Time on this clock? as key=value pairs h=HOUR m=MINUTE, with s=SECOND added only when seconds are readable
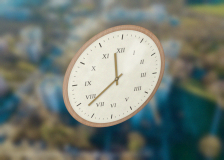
h=11 m=38
